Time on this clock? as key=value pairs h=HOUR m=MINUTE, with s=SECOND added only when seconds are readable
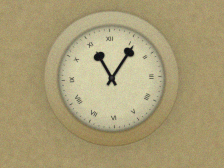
h=11 m=6
